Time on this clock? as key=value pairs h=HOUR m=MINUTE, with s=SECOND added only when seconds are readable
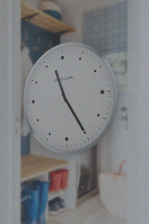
h=11 m=25
